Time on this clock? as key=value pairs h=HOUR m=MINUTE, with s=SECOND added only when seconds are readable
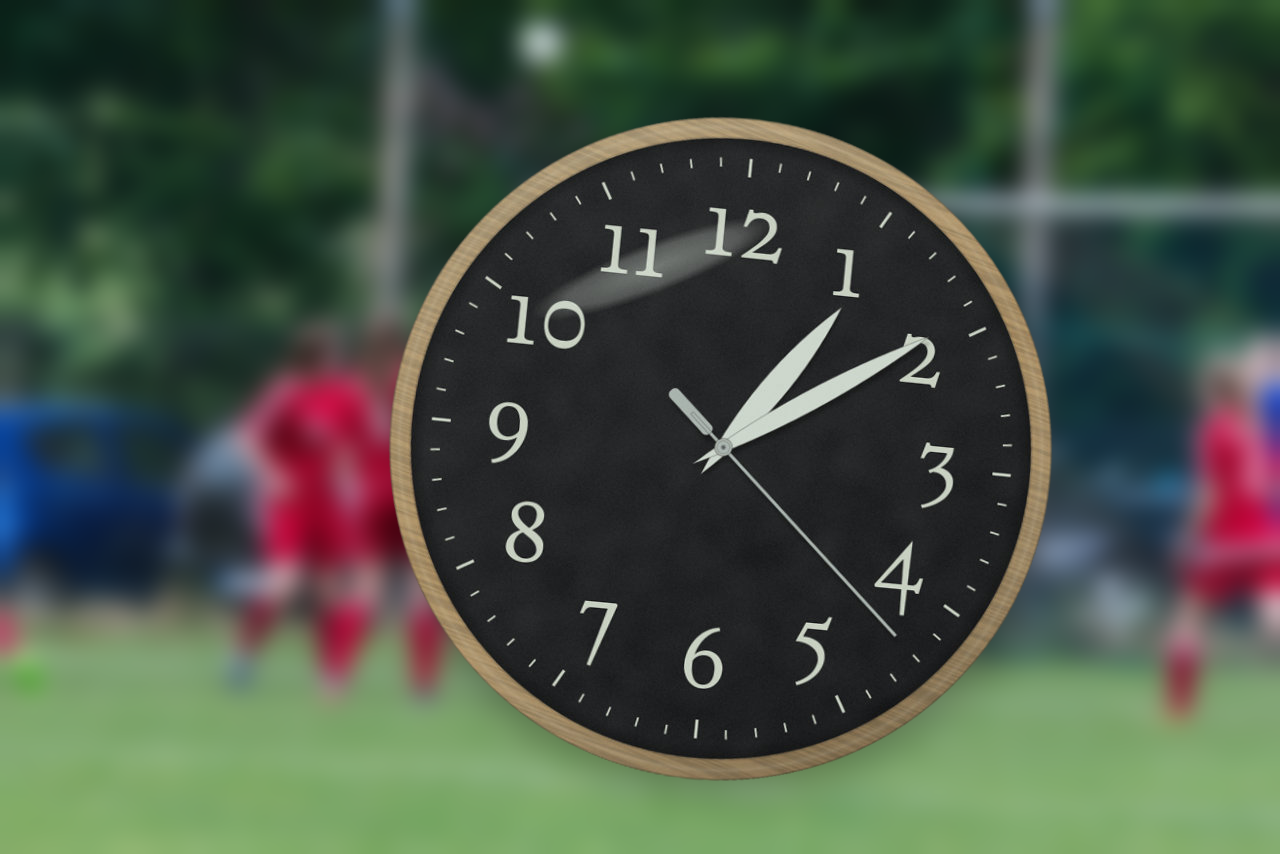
h=1 m=9 s=22
